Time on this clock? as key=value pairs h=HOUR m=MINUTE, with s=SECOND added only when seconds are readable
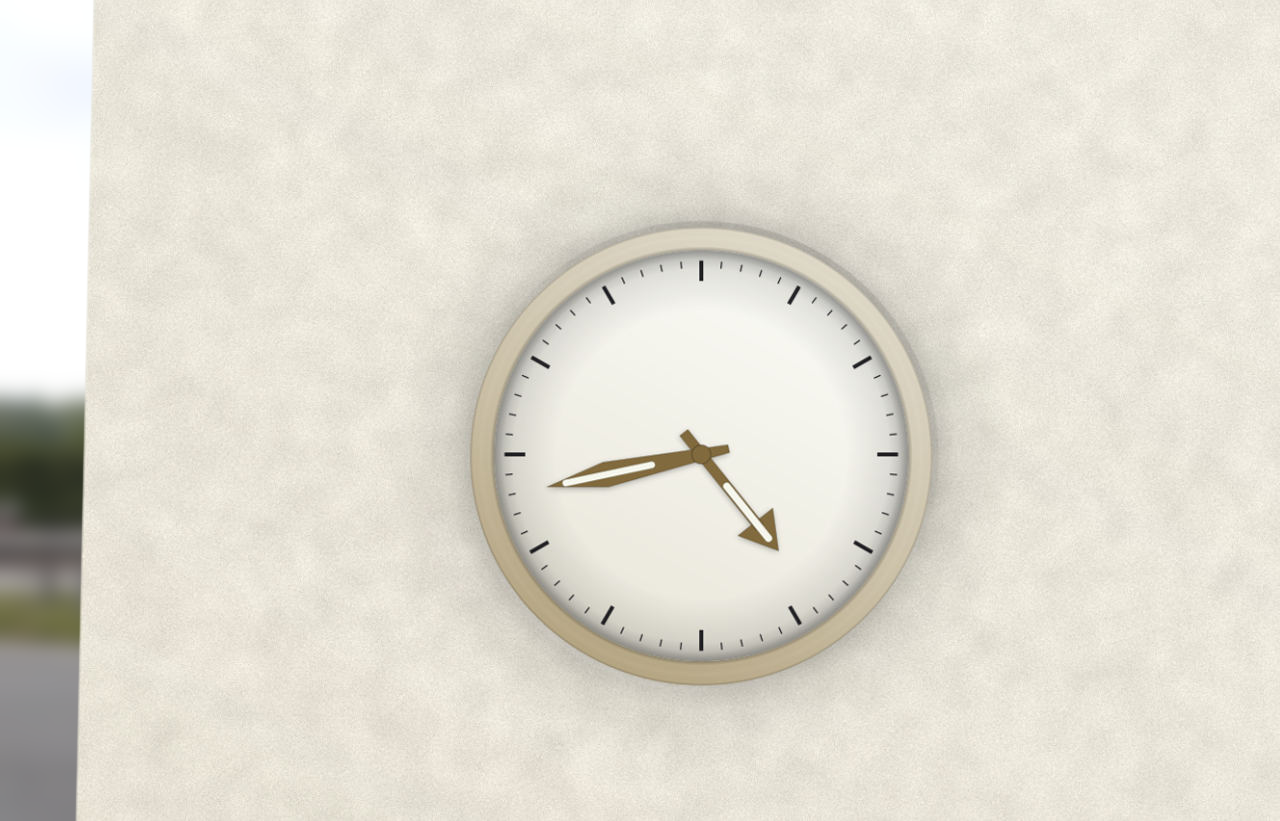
h=4 m=43
